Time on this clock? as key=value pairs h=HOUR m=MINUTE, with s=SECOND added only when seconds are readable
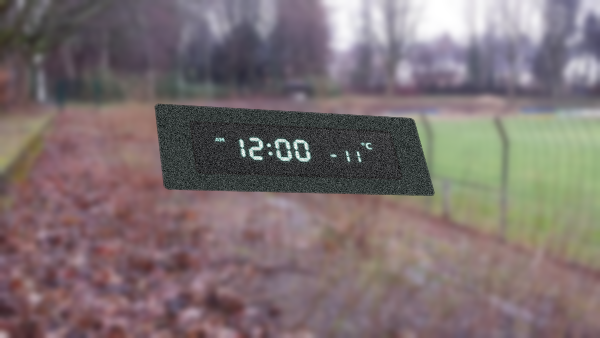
h=12 m=0
